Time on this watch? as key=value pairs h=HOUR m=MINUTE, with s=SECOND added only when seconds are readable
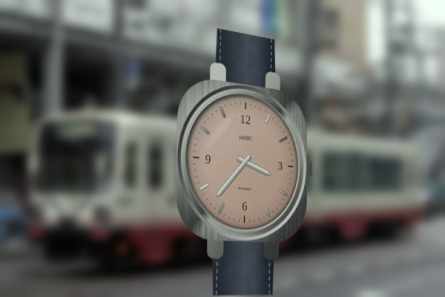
h=3 m=37
